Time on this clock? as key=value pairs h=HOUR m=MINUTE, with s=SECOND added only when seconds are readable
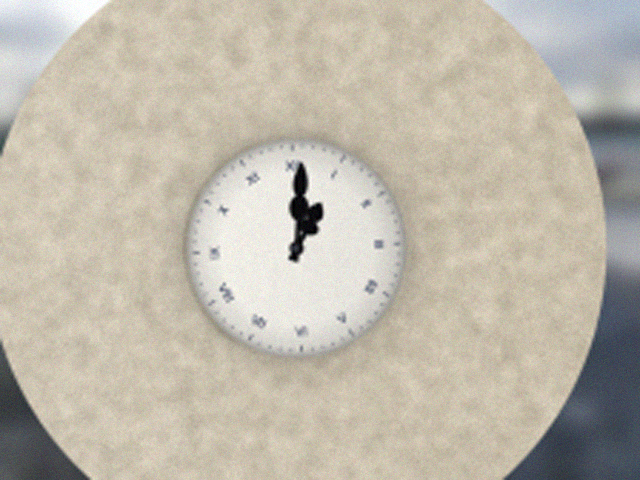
h=1 m=1
